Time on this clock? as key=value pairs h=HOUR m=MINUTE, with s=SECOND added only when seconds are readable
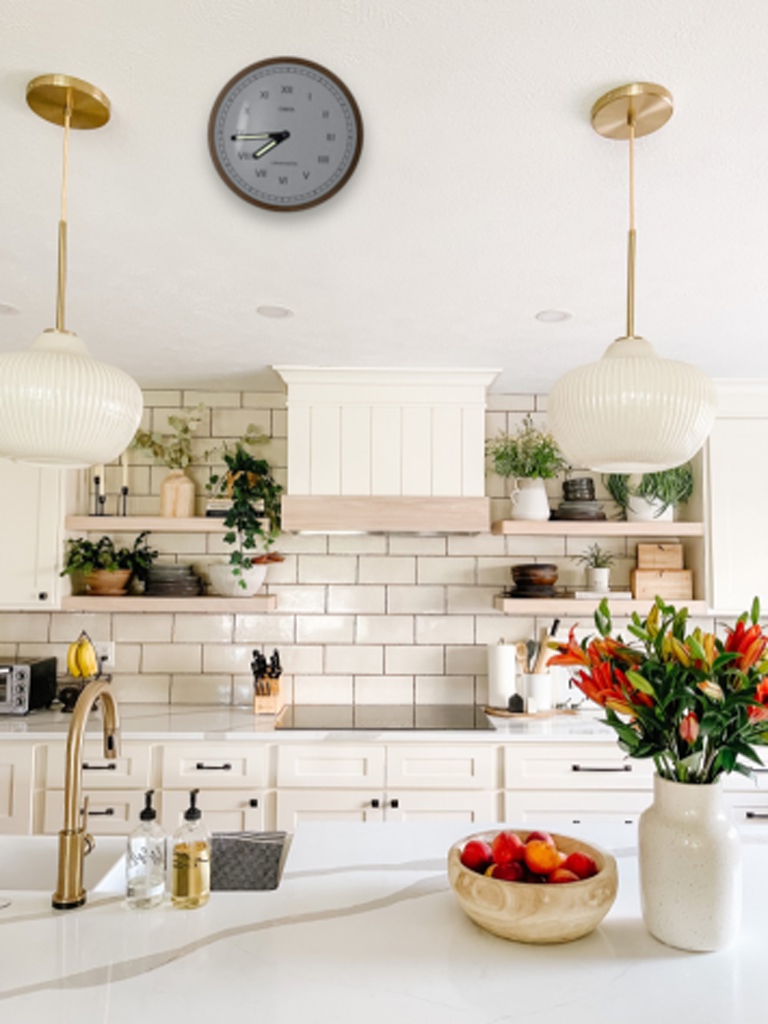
h=7 m=44
